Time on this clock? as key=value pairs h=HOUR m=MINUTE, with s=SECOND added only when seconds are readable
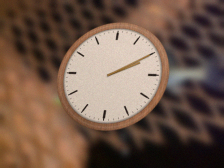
h=2 m=10
